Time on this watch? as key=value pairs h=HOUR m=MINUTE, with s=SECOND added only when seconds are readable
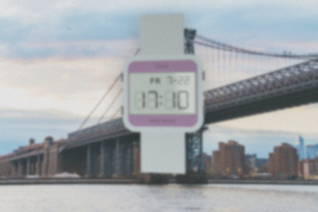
h=17 m=10
